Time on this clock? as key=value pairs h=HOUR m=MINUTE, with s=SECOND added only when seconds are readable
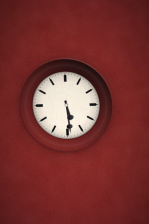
h=5 m=29
